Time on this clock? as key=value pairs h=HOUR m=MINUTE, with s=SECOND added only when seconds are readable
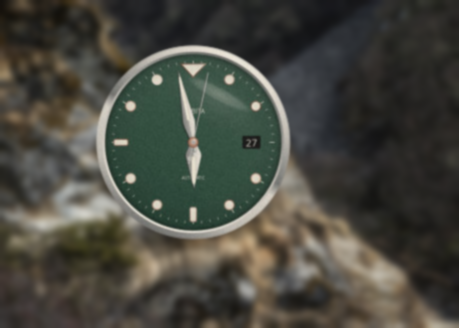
h=5 m=58 s=2
